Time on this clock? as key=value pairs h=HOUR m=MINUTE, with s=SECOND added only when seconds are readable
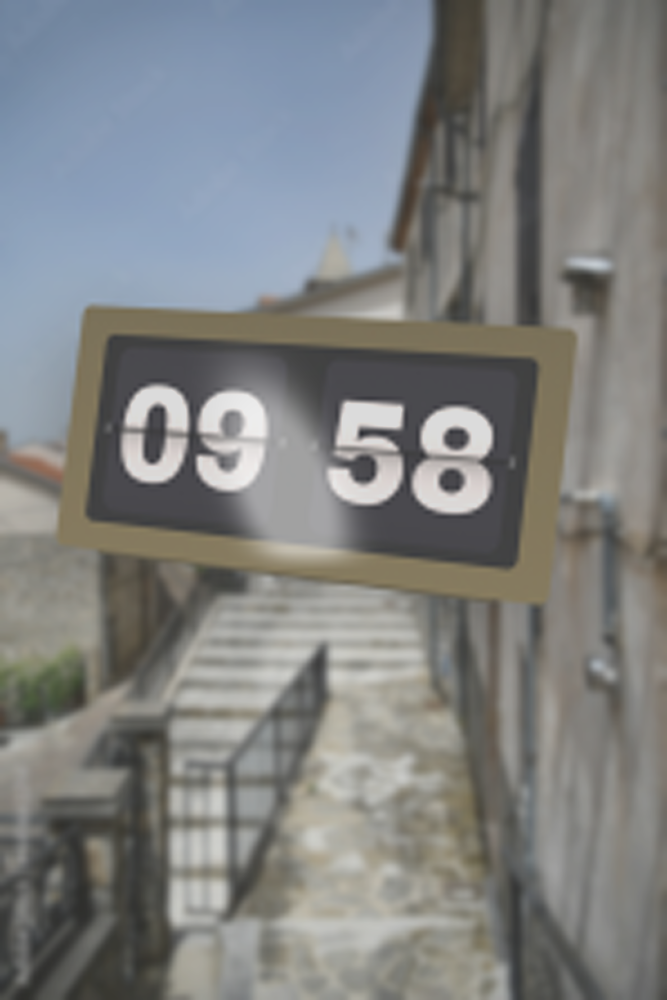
h=9 m=58
